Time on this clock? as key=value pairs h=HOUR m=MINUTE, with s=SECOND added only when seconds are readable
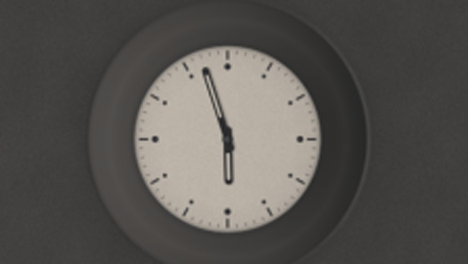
h=5 m=57
